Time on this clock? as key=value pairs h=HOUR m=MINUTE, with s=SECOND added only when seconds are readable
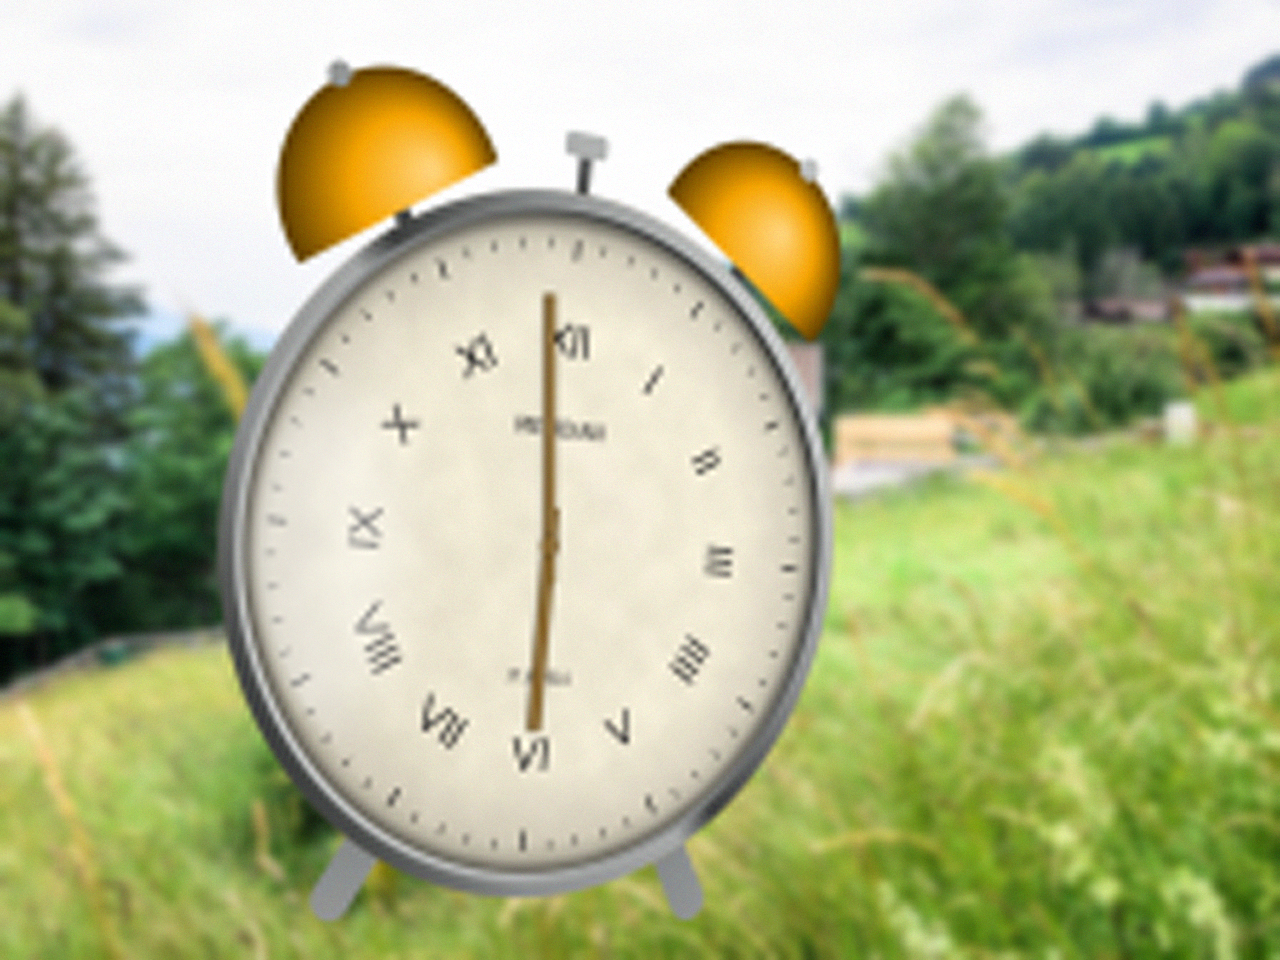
h=5 m=59
